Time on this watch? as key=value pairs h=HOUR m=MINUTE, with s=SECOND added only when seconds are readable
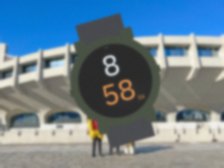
h=8 m=58
